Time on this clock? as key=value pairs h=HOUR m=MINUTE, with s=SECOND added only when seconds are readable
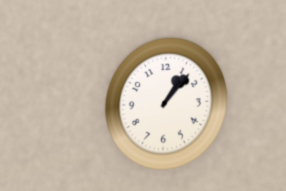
h=1 m=7
